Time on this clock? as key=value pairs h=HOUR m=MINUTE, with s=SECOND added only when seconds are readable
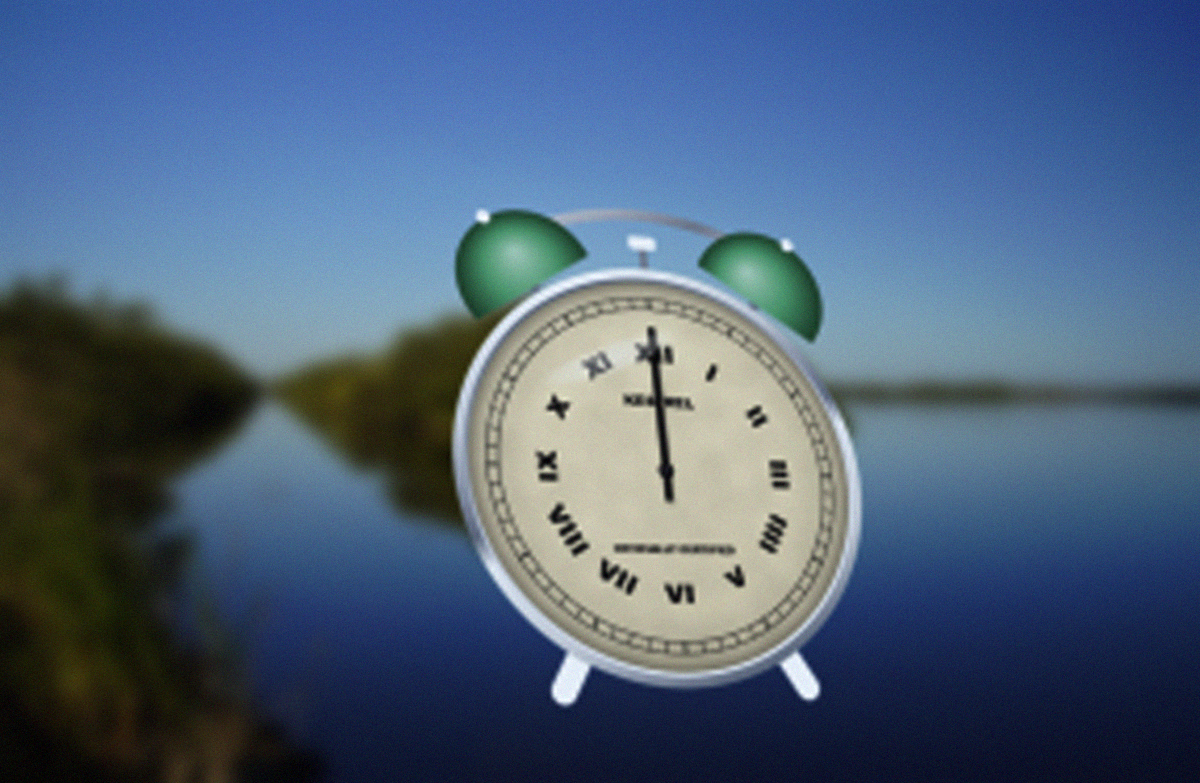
h=12 m=0
